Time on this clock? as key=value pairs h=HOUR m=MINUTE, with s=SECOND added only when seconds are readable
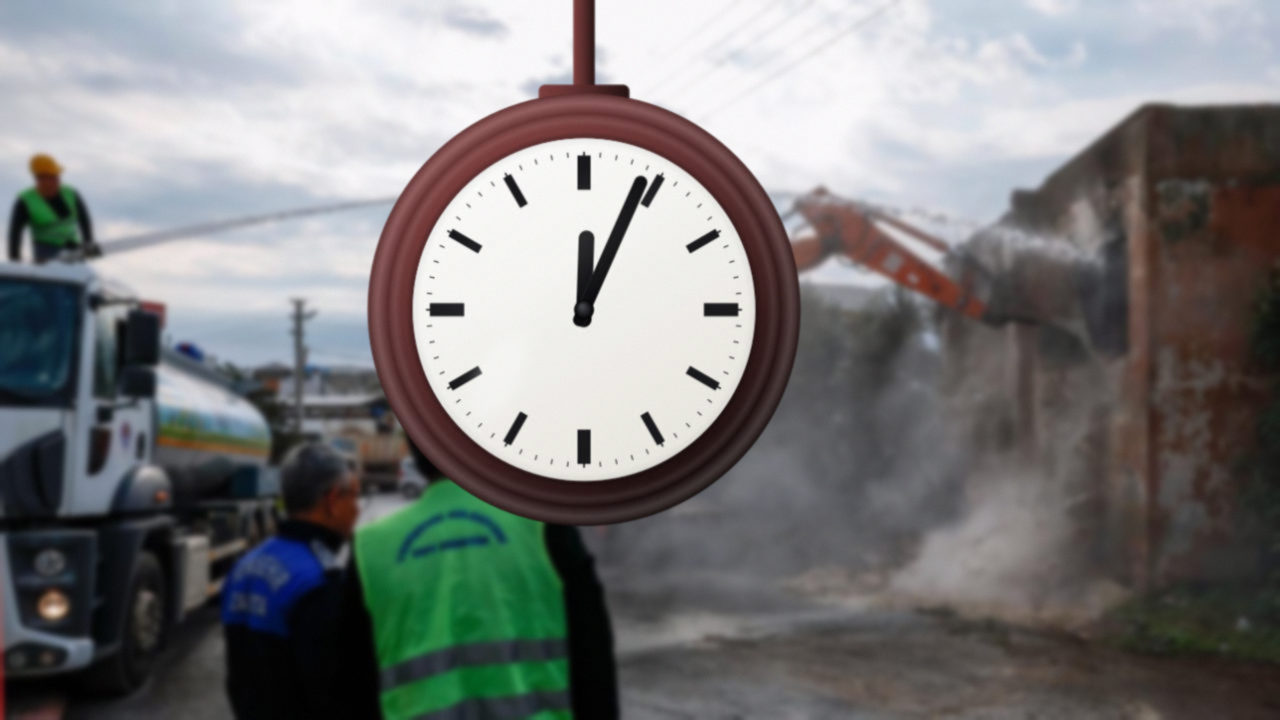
h=12 m=4
